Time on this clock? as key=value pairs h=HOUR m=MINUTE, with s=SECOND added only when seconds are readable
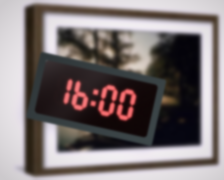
h=16 m=0
